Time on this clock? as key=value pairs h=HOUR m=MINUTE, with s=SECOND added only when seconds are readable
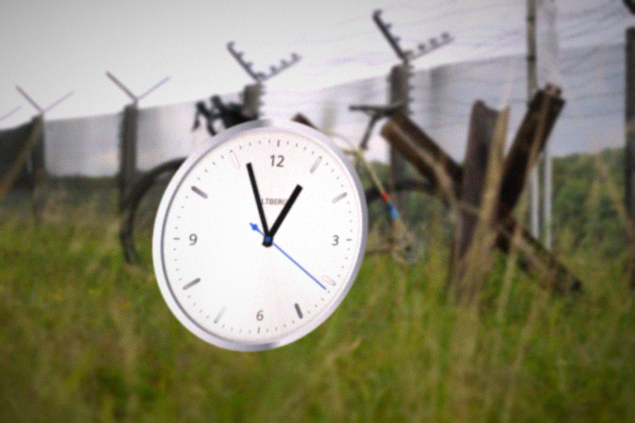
h=12 m=56 s=21
